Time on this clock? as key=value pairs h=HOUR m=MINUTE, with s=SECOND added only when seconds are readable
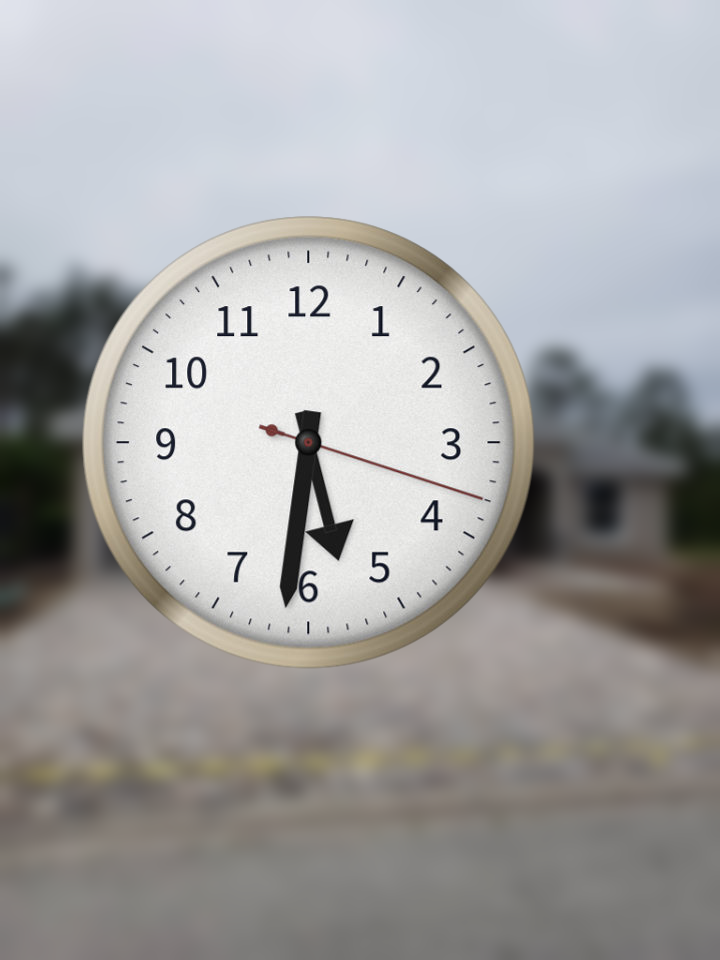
h=5 m=31 s=18
